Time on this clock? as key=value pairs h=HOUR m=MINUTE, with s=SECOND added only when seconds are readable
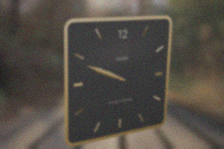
h=9 m=49
